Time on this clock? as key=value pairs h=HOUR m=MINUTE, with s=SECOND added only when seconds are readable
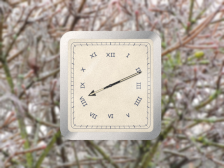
h=8 m=11
